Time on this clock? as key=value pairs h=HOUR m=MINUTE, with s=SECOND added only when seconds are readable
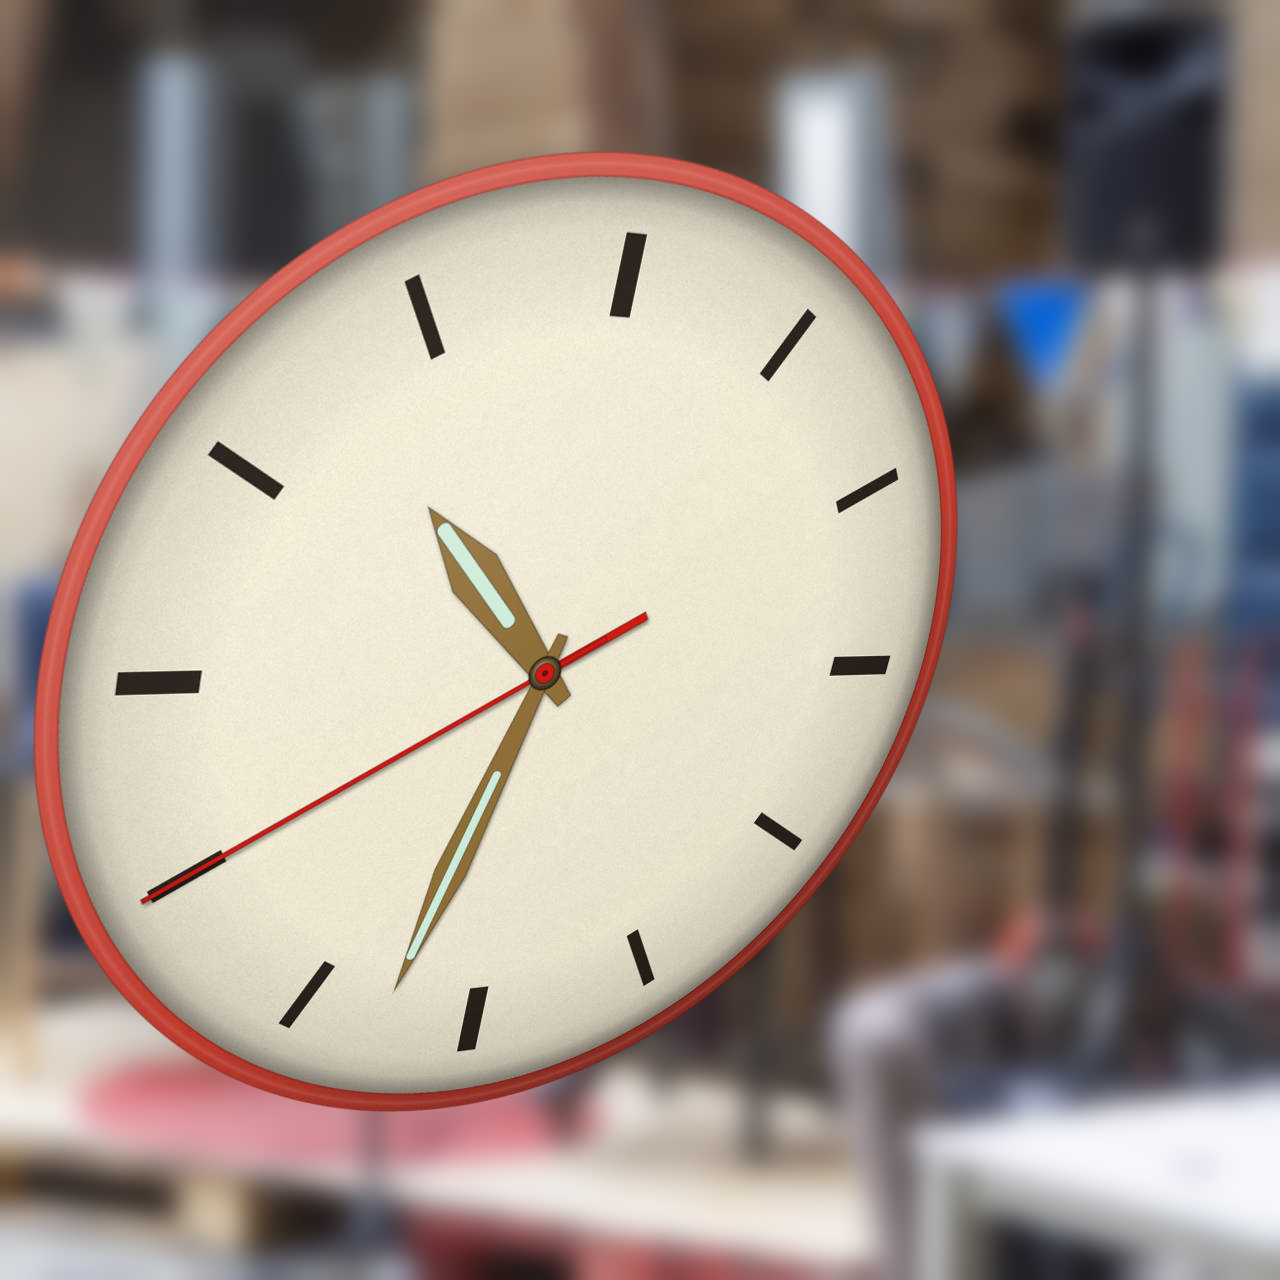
h=10 m=32 s=40
